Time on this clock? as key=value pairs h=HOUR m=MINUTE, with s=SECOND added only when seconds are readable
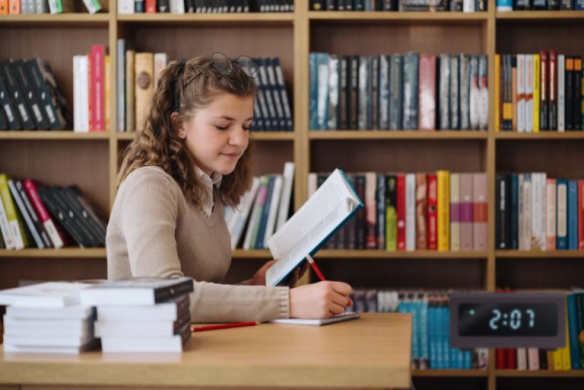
h=2 m=7
